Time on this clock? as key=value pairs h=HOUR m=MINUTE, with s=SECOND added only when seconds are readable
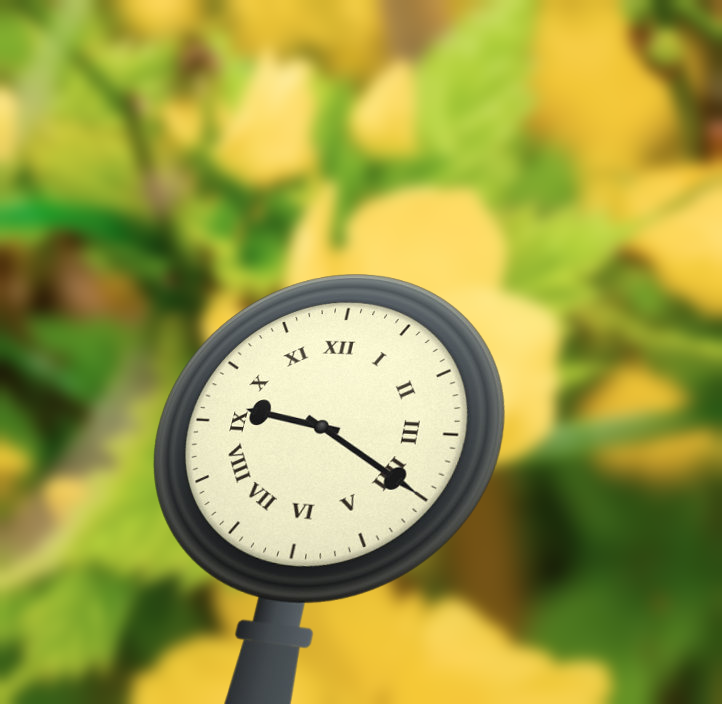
h=9 m=20
